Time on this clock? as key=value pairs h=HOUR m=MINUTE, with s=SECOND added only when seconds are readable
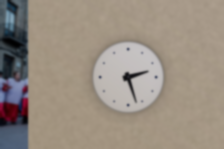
h=2 m=27
